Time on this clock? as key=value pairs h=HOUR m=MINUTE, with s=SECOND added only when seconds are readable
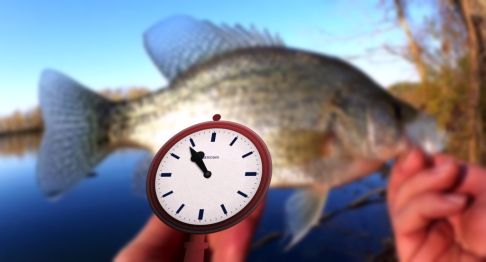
h=10 m=54
